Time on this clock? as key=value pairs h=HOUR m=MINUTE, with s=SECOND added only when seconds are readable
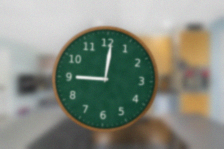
h=9 m=1
